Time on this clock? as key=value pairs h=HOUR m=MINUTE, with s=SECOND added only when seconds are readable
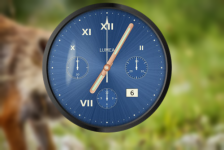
h=7 m=5
